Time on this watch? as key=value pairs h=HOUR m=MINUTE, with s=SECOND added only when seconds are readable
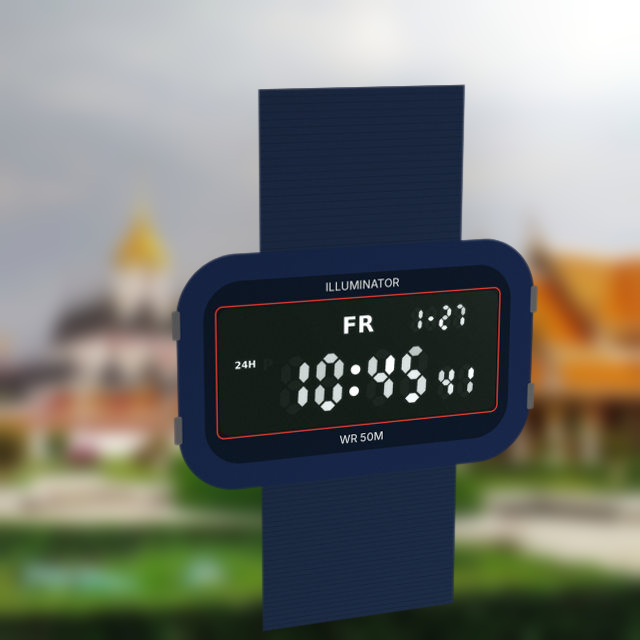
h=10 m=45 s=41
